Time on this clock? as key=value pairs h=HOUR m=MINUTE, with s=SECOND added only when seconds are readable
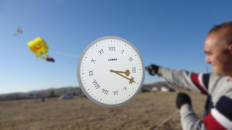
h=3 m=20
